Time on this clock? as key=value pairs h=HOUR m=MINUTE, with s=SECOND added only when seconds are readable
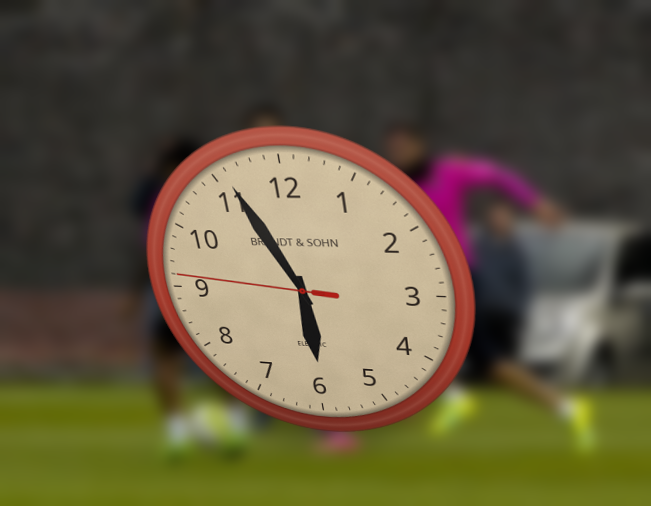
h=5 m=55 s=46
